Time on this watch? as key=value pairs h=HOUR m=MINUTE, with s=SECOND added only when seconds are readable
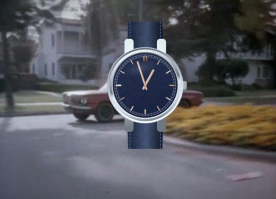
h=12 m=57
